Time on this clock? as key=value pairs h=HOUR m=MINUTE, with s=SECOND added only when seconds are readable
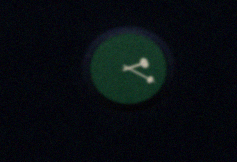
h=2 m=20
